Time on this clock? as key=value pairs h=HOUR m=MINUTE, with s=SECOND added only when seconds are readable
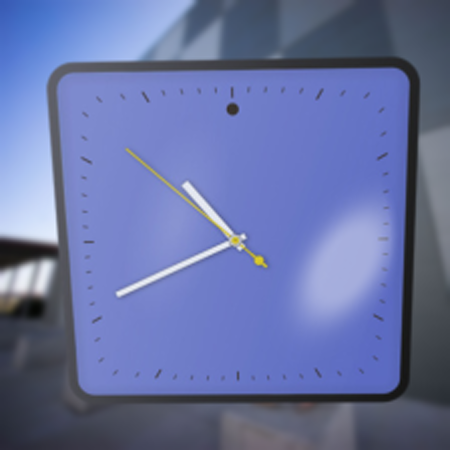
h=10 m=40 s=52
